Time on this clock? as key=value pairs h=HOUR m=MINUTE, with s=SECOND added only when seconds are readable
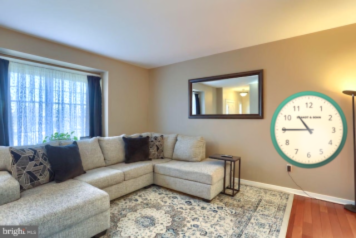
h=10 m=45
